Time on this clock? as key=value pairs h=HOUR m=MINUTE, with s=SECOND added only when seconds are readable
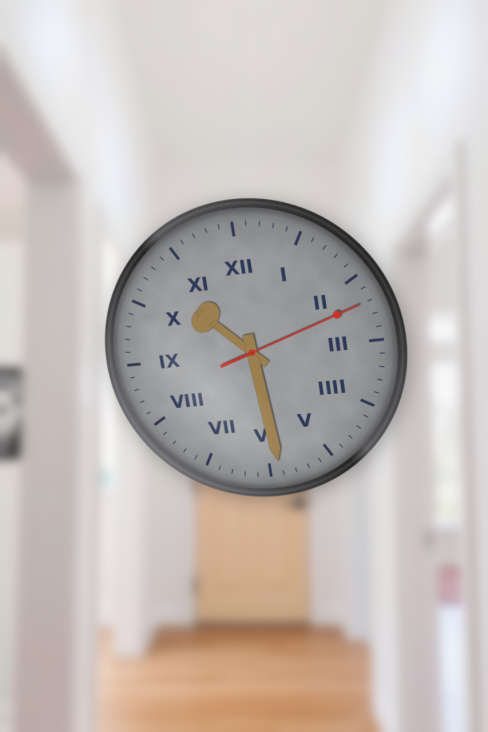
h=10 m=29 s=12
